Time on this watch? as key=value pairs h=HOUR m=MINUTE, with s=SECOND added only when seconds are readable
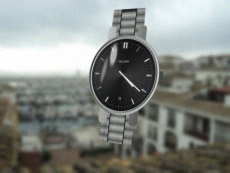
h=4 m=21
